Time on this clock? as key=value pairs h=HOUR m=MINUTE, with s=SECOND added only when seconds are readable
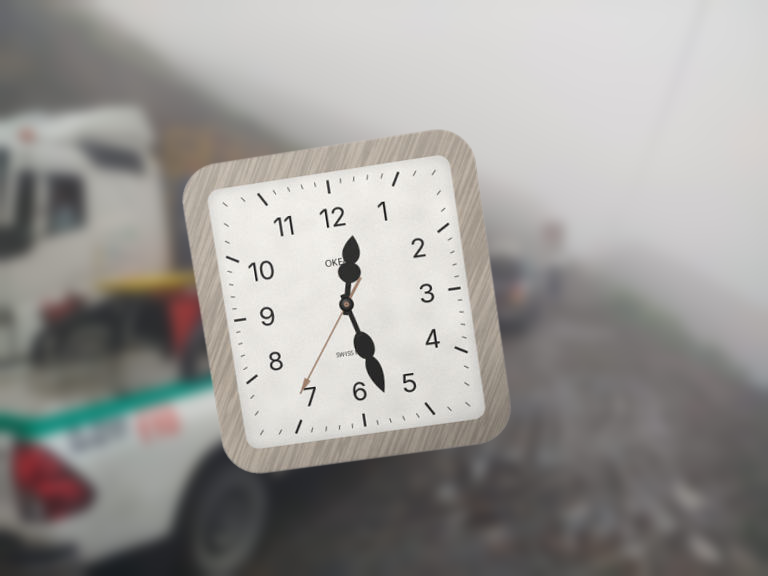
h=12 m=27 s=36
